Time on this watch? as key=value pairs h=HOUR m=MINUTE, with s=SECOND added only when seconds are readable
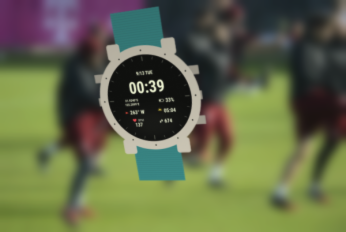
h=0 m=39
